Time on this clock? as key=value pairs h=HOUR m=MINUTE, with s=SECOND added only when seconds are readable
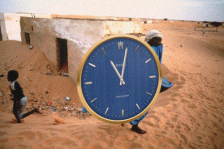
h=11 m=2
